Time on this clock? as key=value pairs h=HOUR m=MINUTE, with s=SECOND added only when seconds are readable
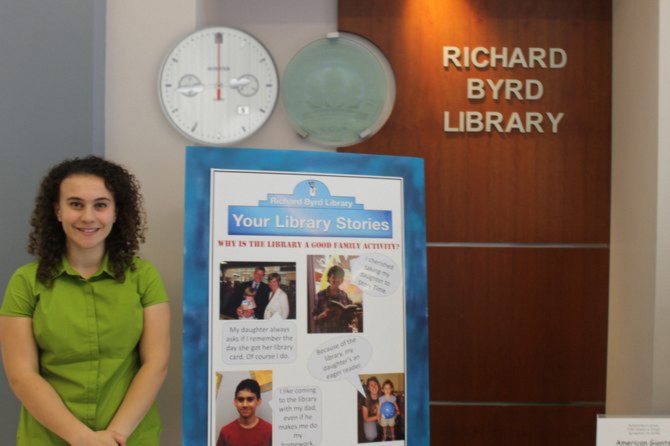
h=2 m=44
